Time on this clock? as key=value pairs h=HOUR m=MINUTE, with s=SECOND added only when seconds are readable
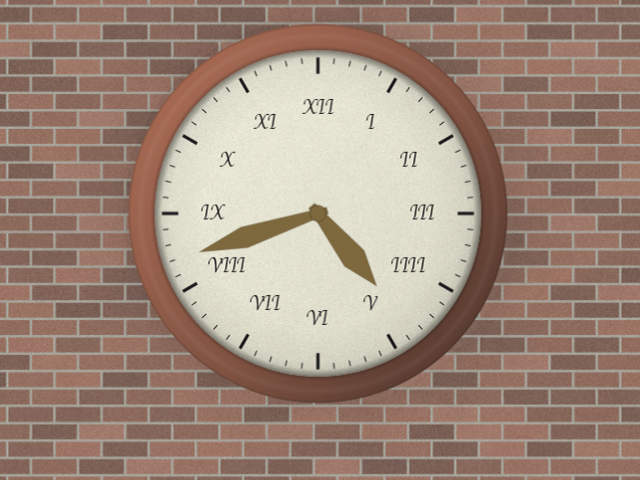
h=4 m=42
